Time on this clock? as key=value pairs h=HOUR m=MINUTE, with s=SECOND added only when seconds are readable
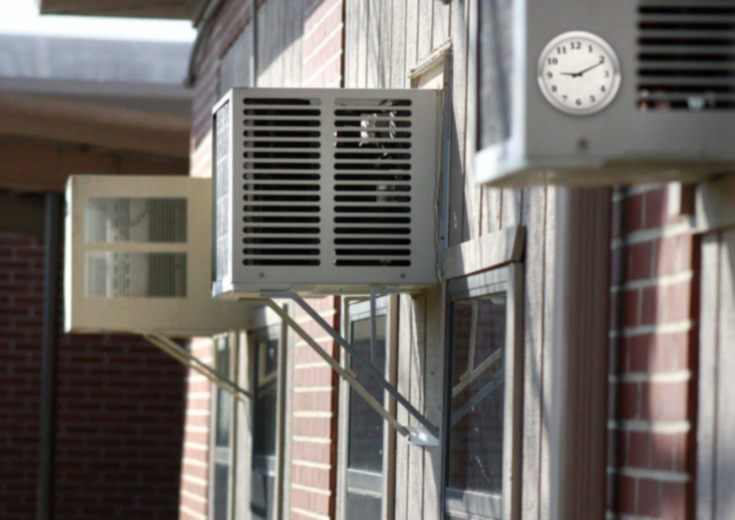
h=9 m=11
